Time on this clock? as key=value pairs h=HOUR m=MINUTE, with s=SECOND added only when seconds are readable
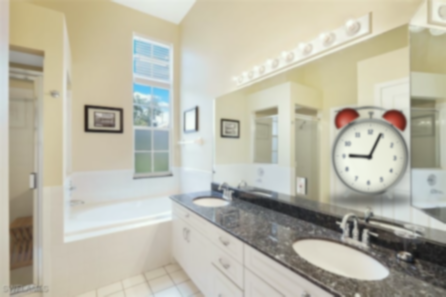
h=9 m=4
